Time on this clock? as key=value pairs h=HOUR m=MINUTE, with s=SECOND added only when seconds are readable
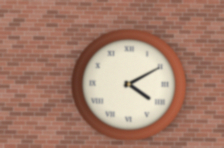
h=4 m=10
